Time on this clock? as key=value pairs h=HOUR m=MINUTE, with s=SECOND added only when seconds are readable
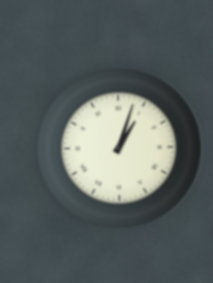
h=1 m=3
